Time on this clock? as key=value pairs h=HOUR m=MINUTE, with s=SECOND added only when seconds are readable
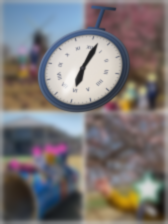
h=6 m=2
